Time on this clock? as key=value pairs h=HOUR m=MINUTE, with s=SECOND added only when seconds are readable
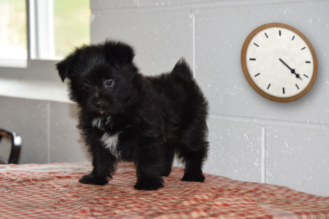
h=4 m=22
